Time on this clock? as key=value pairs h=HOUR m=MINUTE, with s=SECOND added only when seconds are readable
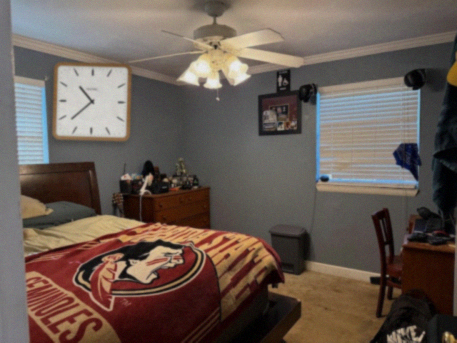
h=10 m=38
